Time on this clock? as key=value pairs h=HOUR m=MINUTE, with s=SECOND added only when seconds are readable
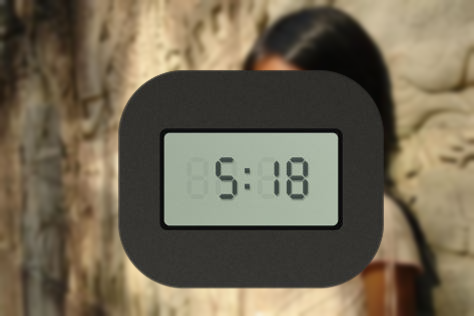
h=5 m=18
